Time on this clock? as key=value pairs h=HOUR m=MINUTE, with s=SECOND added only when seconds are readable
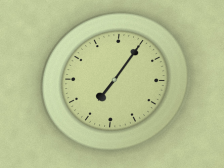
h=7 m=5
